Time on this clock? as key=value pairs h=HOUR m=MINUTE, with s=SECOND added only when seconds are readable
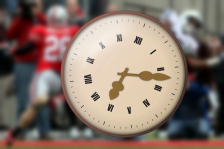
h=6 m=12
